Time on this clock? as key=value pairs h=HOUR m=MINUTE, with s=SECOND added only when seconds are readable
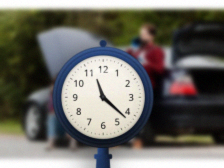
h=11 m=22
